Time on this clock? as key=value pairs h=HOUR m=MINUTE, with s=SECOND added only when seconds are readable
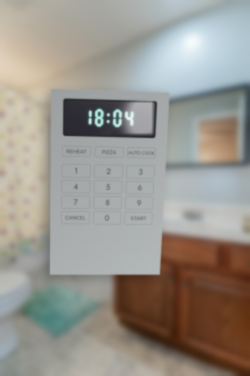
h=18 m=4
